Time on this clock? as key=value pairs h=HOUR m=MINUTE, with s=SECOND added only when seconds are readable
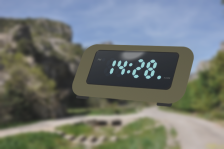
h=14 m=28
